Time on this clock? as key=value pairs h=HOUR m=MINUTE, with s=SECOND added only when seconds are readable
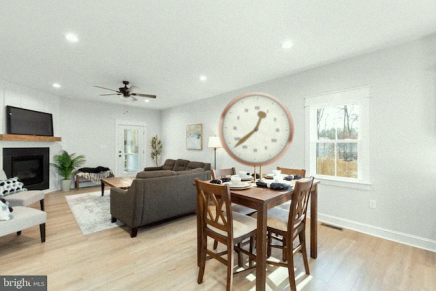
h=12 m=38
